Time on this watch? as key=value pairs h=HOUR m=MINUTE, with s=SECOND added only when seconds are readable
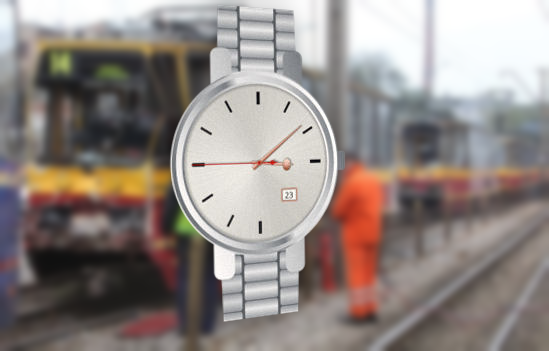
h=3 m=8 s=45
